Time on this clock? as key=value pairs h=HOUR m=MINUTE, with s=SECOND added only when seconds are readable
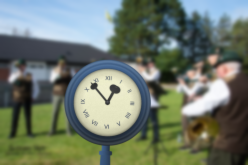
h=12 m=53
